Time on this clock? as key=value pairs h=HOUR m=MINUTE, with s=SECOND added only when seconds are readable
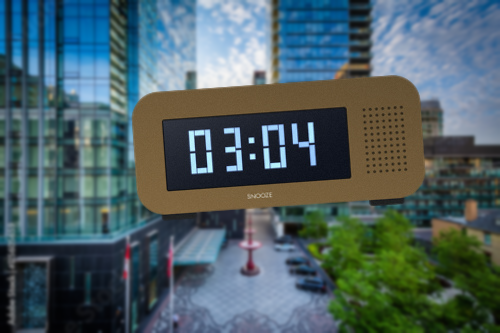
h=3 m=4
